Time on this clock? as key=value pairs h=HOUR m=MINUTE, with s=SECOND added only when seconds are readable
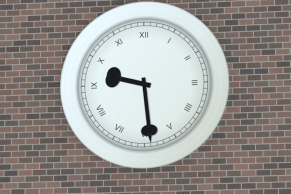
h=9 m=29
